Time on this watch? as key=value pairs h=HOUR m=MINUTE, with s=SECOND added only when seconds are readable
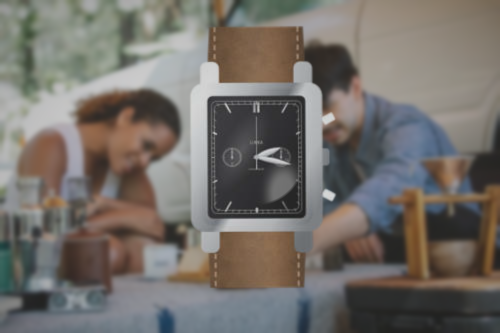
h=2 m=17
